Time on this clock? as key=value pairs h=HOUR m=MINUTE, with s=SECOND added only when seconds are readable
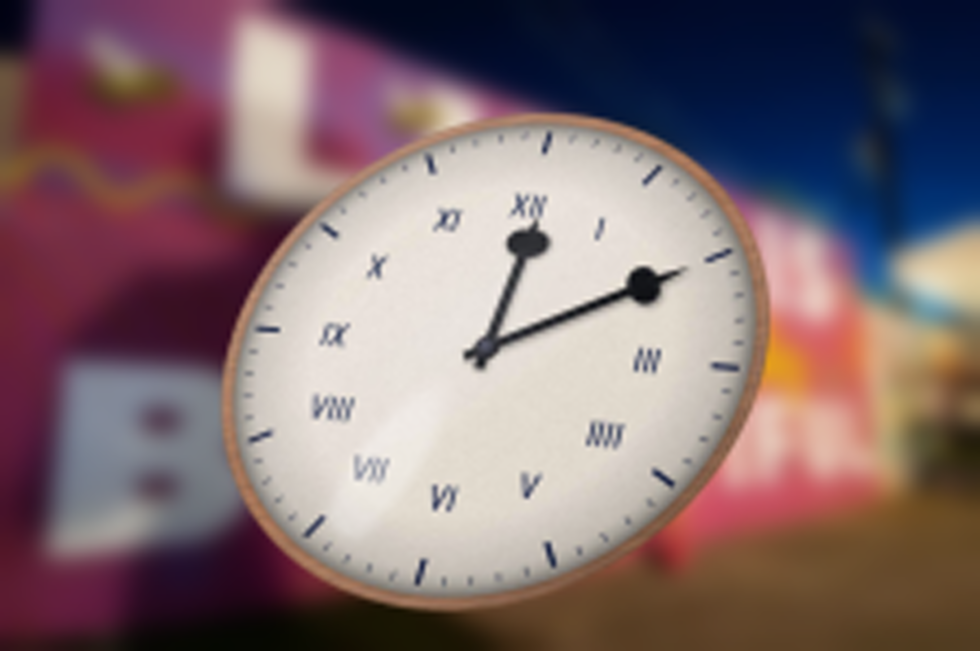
h=12 m=10
